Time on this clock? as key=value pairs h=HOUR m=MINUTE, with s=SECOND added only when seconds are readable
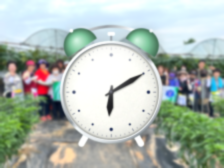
h=6 m=10
